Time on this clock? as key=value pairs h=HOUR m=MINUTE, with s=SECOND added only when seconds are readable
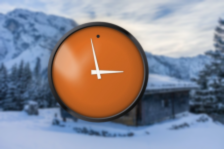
h=2 m=58
